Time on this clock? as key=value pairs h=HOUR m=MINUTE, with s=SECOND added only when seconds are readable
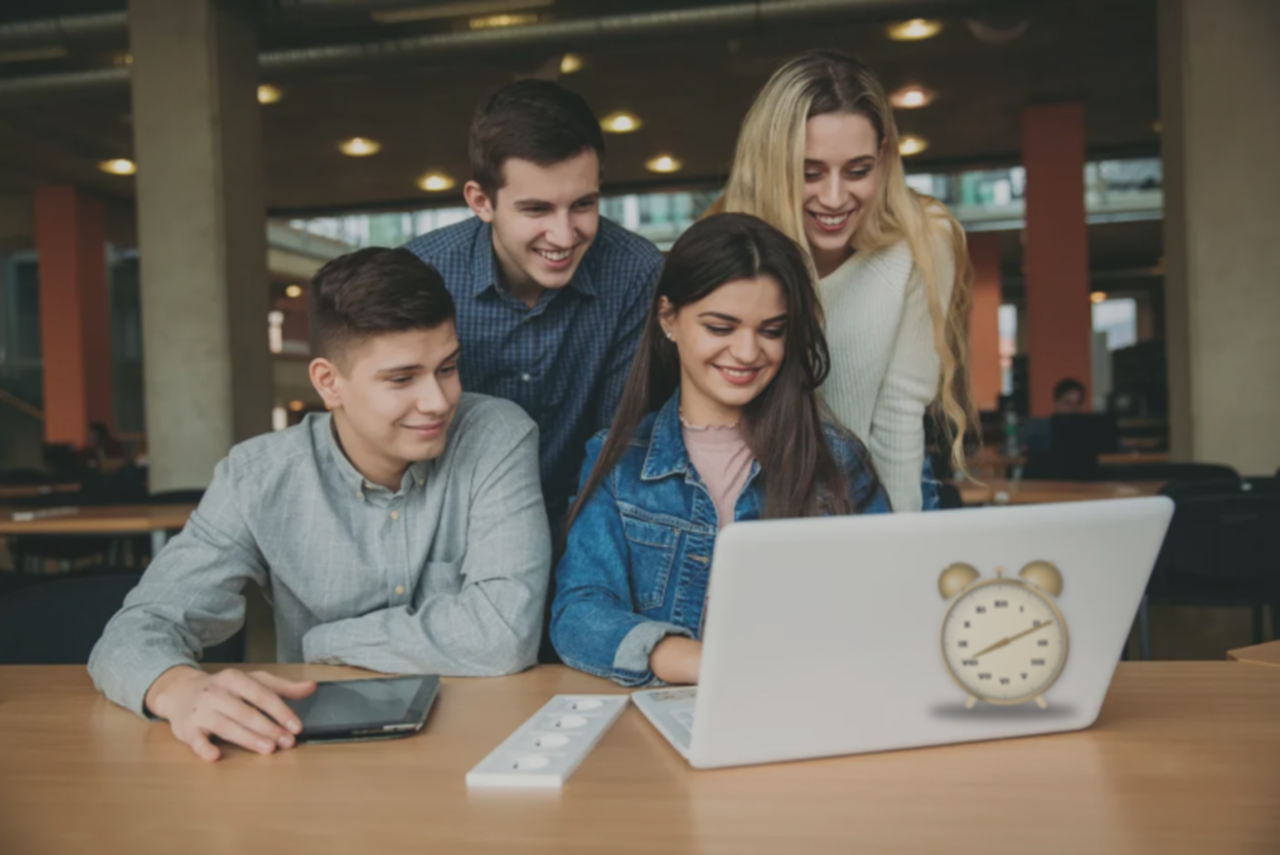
h=8 m=11
